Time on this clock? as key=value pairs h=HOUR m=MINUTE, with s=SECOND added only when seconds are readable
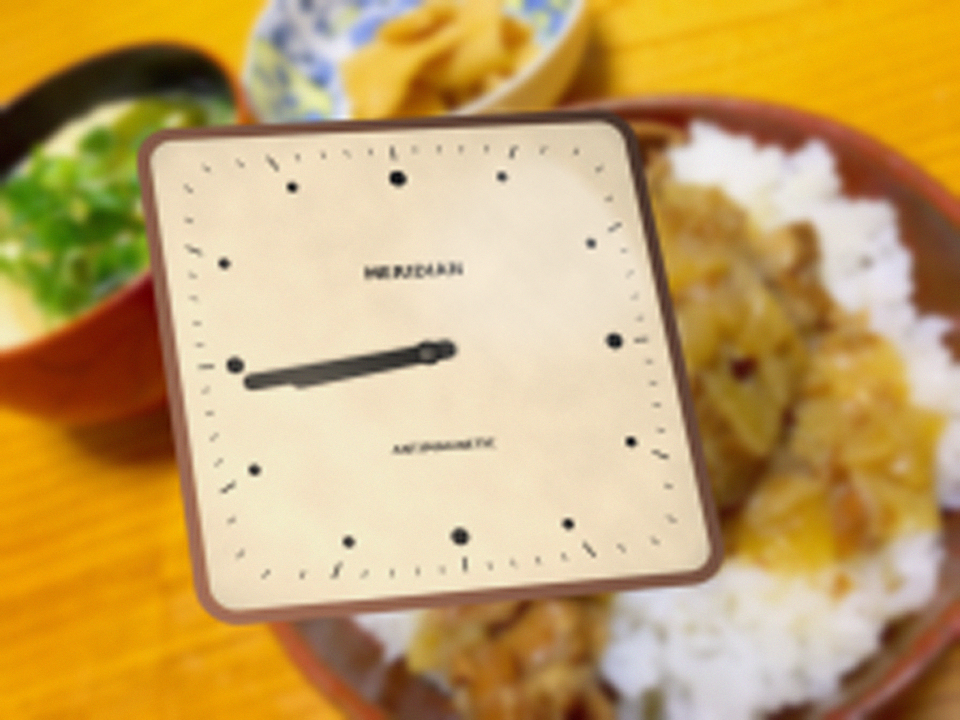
h=8 m=44
